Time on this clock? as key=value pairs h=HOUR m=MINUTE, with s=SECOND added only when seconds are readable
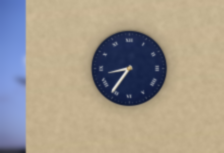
h=8 m=36
